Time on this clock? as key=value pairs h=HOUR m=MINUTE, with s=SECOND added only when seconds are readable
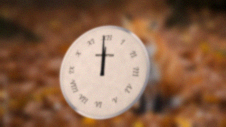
h=11 m=59
